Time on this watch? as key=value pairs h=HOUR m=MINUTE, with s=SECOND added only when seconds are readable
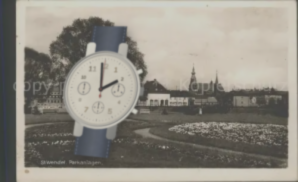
h=1 m=59
